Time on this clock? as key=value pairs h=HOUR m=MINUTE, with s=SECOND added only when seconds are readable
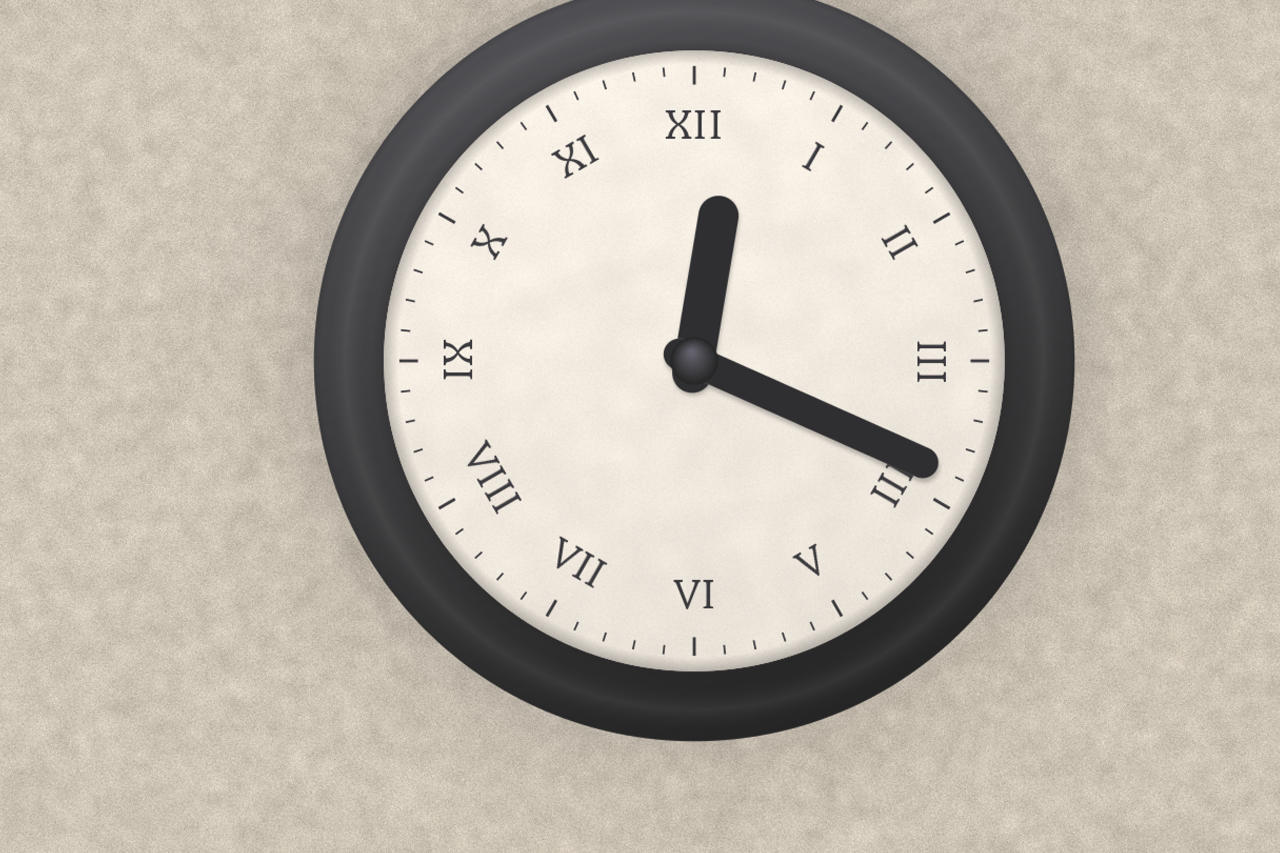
h=12 m=19
